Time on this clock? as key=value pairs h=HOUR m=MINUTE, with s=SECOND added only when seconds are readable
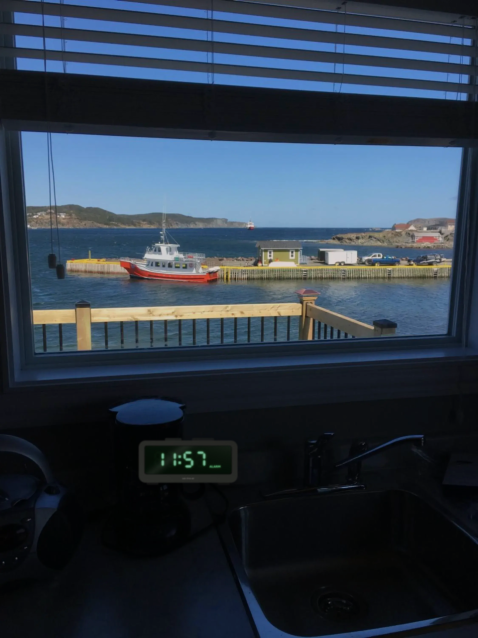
h=11 m=57
